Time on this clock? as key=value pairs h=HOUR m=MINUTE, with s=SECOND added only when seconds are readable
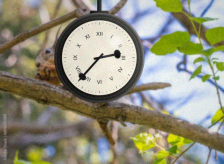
h=2 m=37
